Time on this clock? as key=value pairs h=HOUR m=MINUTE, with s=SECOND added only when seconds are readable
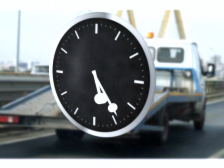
h=5 m=24
